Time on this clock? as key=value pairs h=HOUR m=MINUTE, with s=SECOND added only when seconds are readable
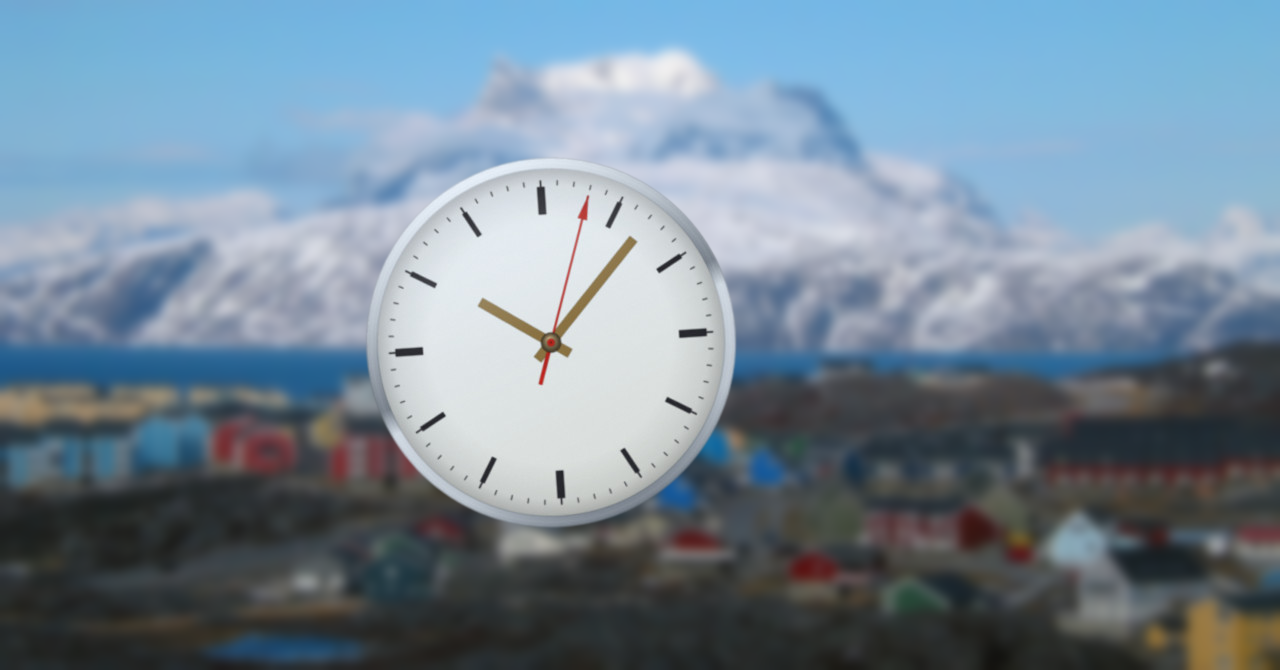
h=10 m=7 s=3
